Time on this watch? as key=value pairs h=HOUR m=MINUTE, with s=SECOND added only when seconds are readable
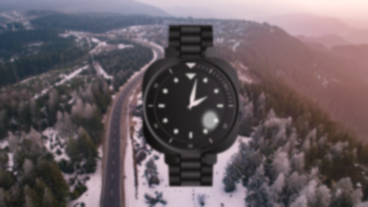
h=2 m=2
